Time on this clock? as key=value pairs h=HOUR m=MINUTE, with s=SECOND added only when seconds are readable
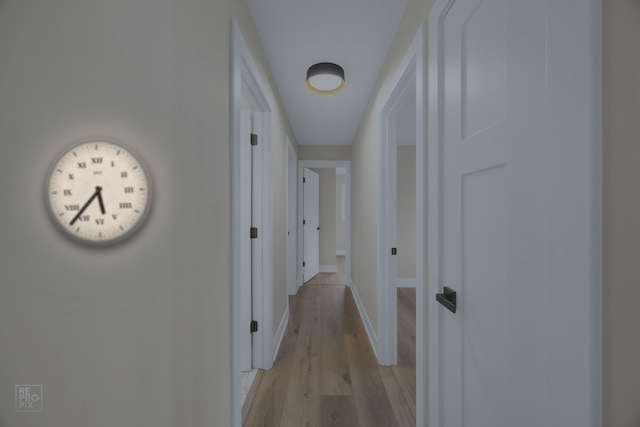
h=5 m=37
